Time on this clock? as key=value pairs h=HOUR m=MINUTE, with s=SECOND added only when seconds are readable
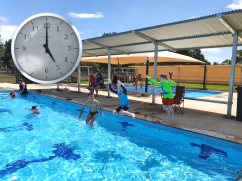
h=5 m=0
